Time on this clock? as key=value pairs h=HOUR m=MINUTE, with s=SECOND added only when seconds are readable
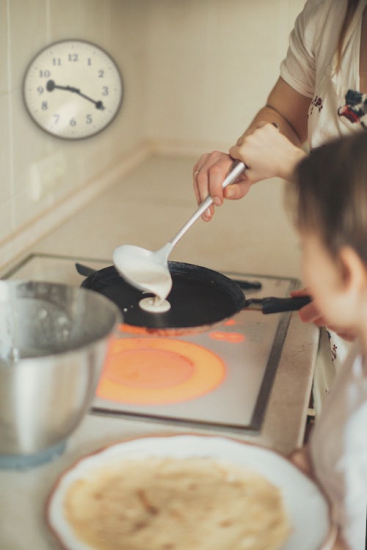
h=9 m=20
